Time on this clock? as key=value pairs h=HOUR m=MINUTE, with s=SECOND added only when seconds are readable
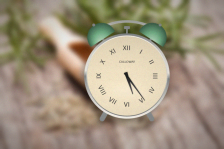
h=5 m=24
